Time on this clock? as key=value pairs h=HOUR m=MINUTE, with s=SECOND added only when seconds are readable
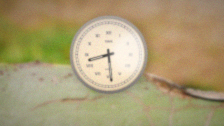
h=8 m=29
